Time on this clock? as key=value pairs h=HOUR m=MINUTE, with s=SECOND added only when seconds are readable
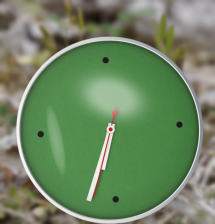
h=6 m=33 s=33
